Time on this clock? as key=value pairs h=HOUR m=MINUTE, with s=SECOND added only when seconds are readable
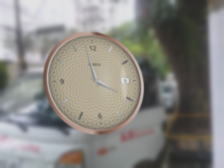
h=3 m=58
